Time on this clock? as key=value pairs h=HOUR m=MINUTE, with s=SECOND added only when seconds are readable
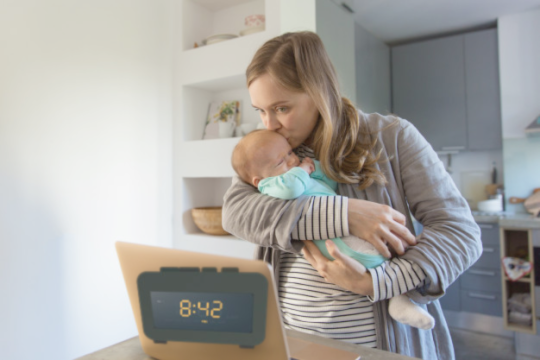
h=8 m=42
